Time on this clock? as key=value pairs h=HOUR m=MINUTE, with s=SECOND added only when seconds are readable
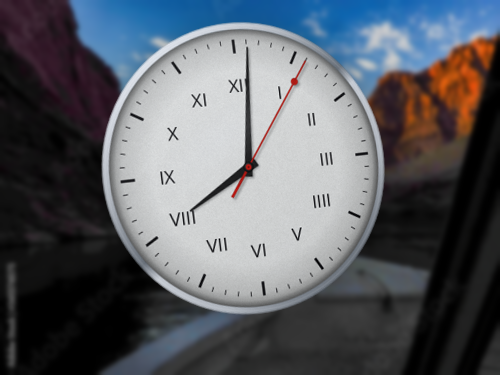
h=8 m=1 s=6
